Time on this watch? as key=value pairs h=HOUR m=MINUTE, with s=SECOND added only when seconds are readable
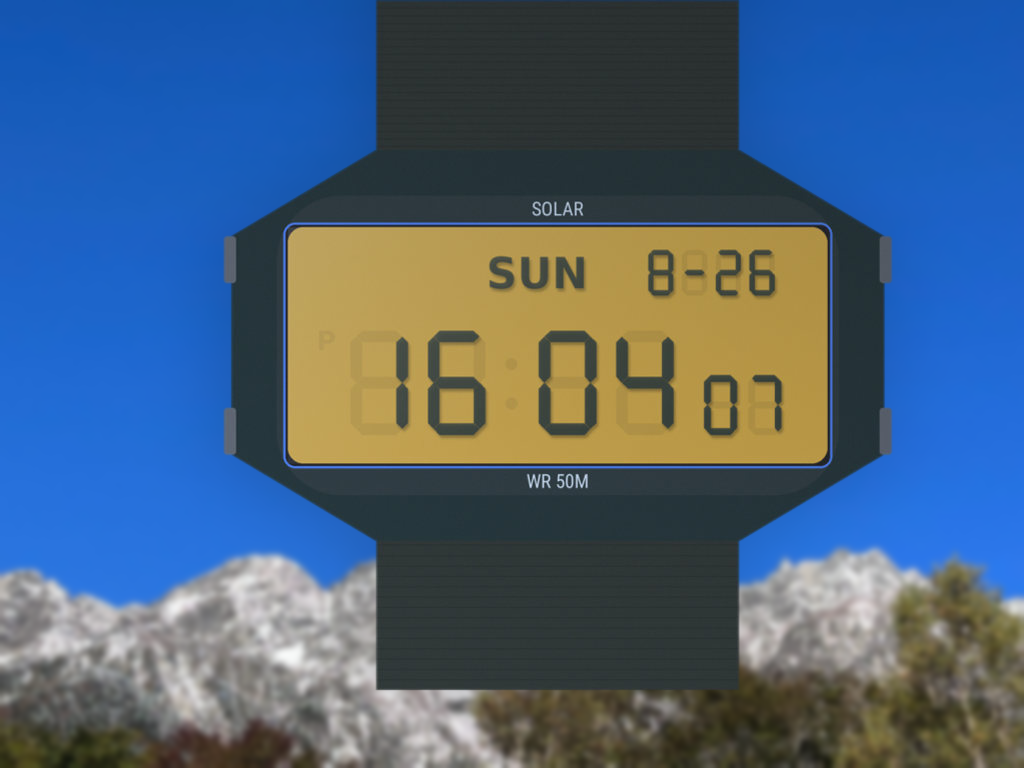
h=16 m=4 s=7
